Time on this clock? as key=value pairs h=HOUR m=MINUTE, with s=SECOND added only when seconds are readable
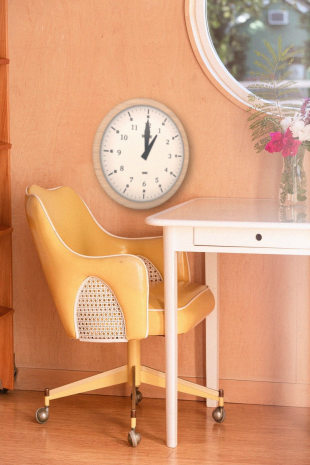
h=1 m=0
